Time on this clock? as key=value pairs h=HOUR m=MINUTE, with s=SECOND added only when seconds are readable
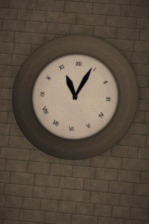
h=11 m=4
